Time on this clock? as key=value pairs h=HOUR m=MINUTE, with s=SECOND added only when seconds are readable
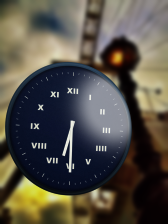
h=6 m=30
